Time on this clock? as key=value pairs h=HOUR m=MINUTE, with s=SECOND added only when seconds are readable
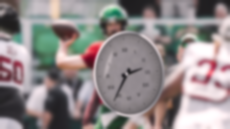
h=2 m=36
